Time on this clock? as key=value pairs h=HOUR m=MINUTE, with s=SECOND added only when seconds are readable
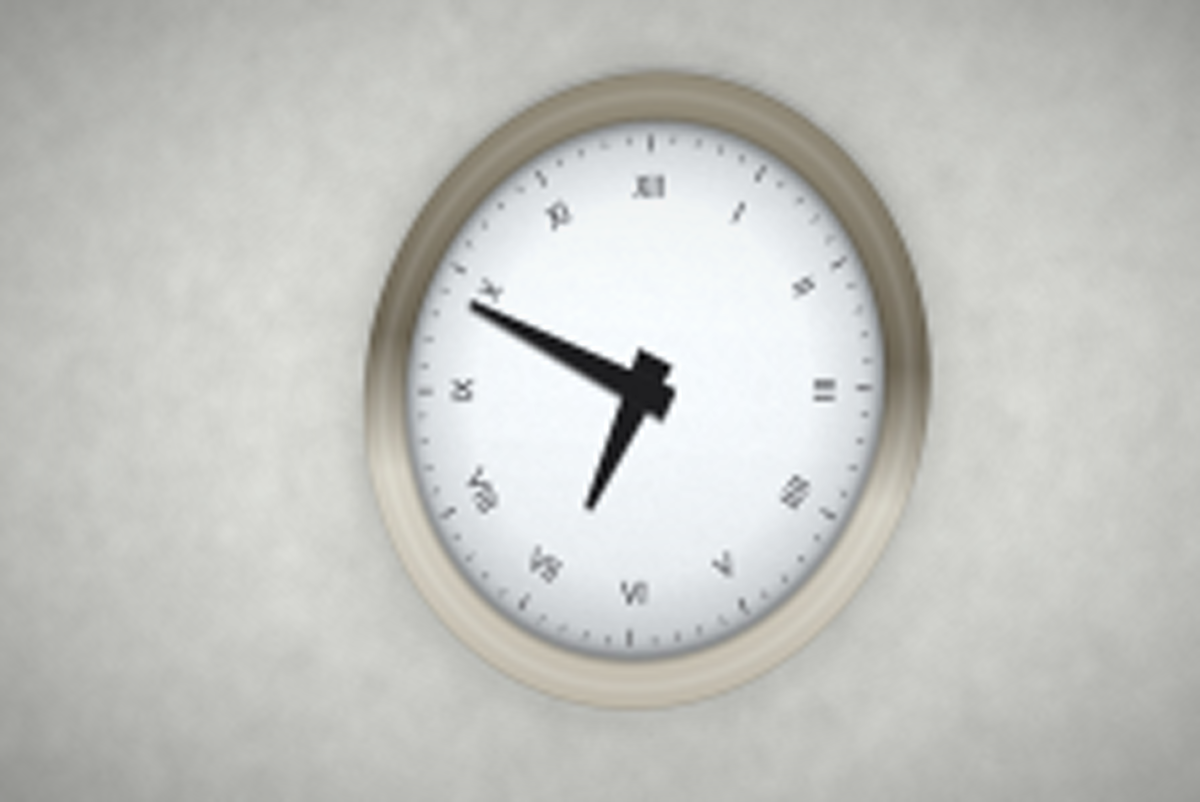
h=6 m=49
